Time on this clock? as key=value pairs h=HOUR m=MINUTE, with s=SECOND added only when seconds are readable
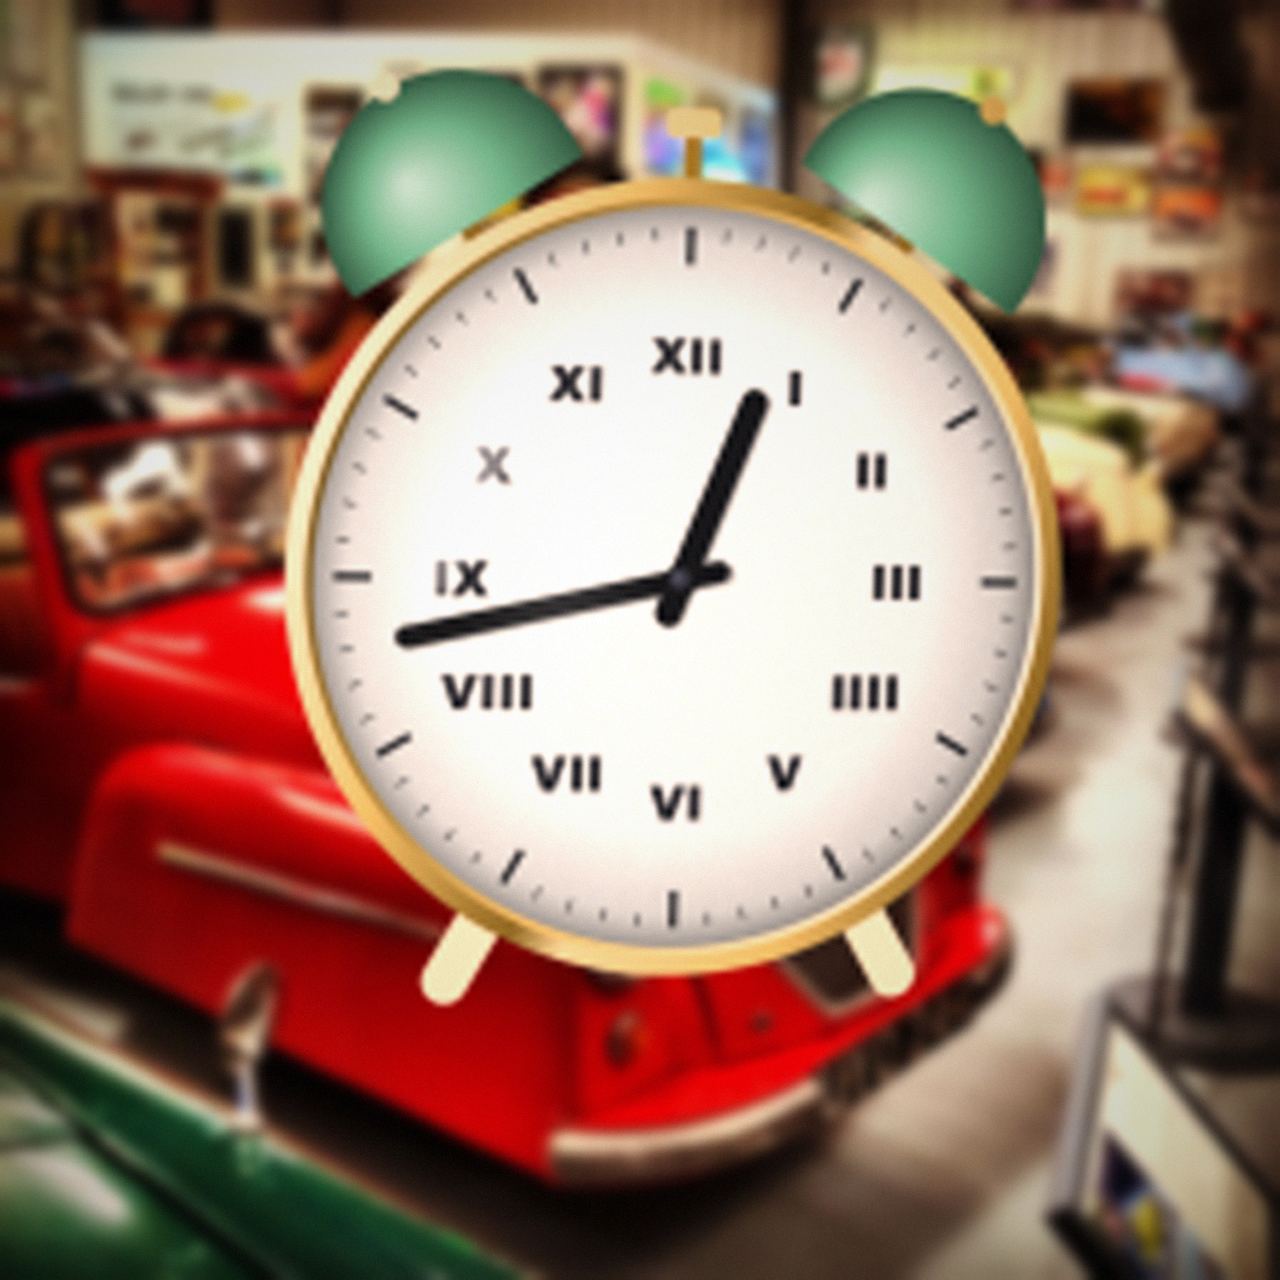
h=12 m=43
